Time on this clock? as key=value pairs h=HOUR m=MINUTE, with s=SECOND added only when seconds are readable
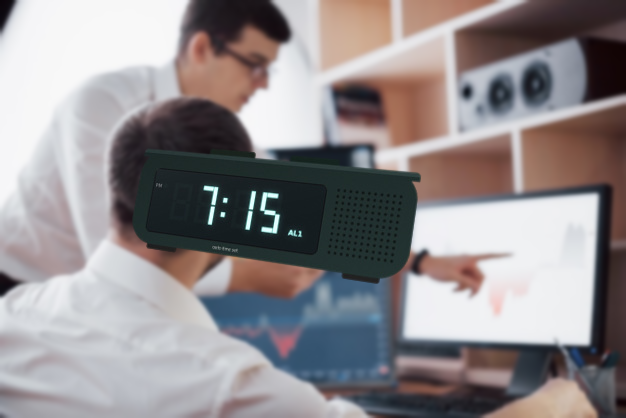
h=7 m=15
